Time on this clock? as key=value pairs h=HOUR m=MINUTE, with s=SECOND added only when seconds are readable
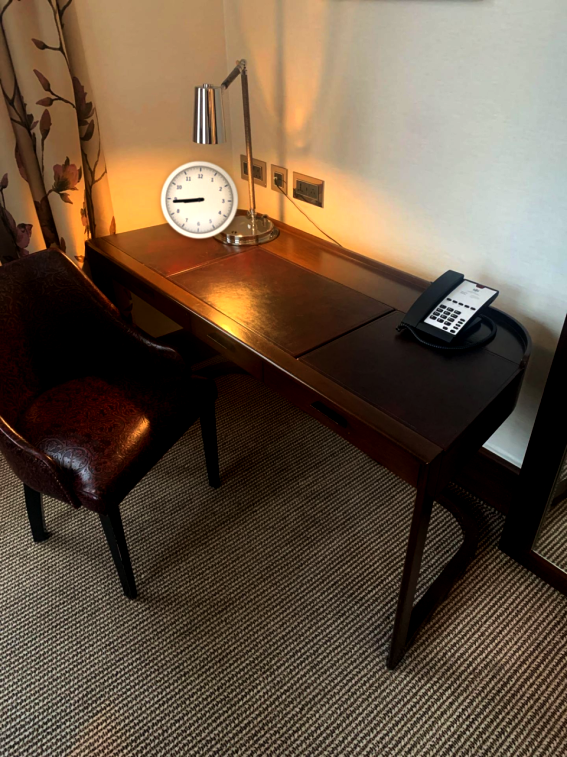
h=8 m=44
